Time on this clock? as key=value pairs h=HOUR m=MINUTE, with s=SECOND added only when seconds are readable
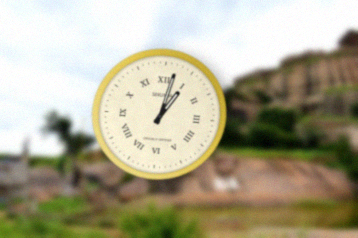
h=1 m=2
